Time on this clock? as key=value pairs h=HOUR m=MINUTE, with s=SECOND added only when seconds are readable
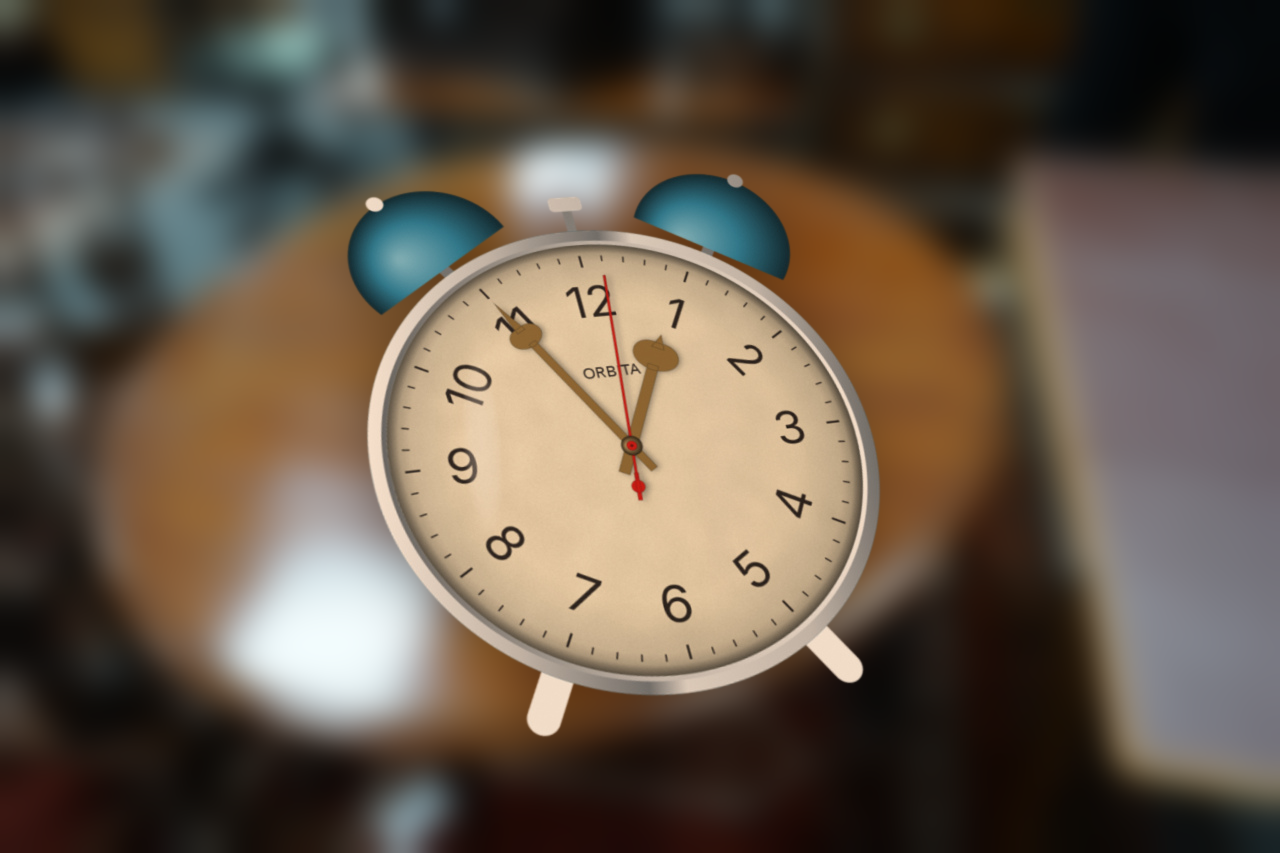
h=12 m=55 s=1
